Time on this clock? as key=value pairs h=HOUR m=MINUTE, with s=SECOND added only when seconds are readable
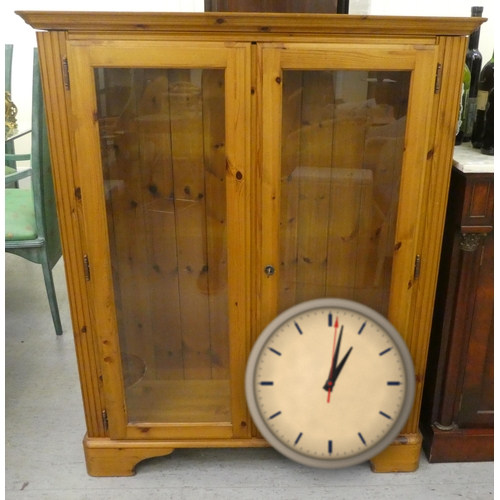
h=1 m=2 s=1
